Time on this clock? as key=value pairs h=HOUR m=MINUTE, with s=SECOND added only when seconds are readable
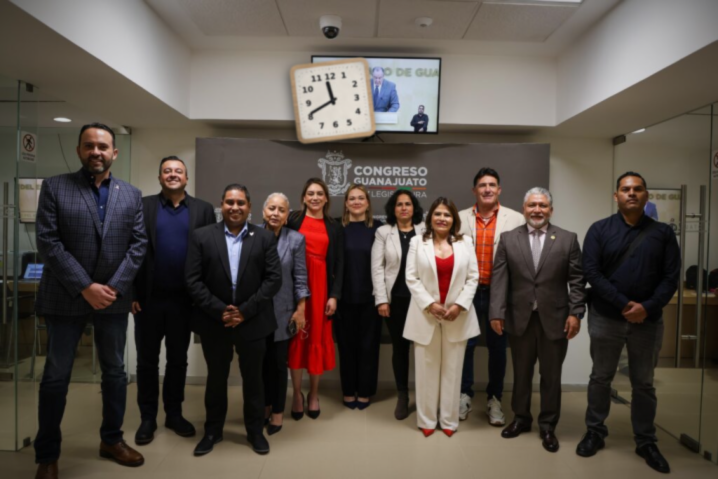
h=11 m=41
